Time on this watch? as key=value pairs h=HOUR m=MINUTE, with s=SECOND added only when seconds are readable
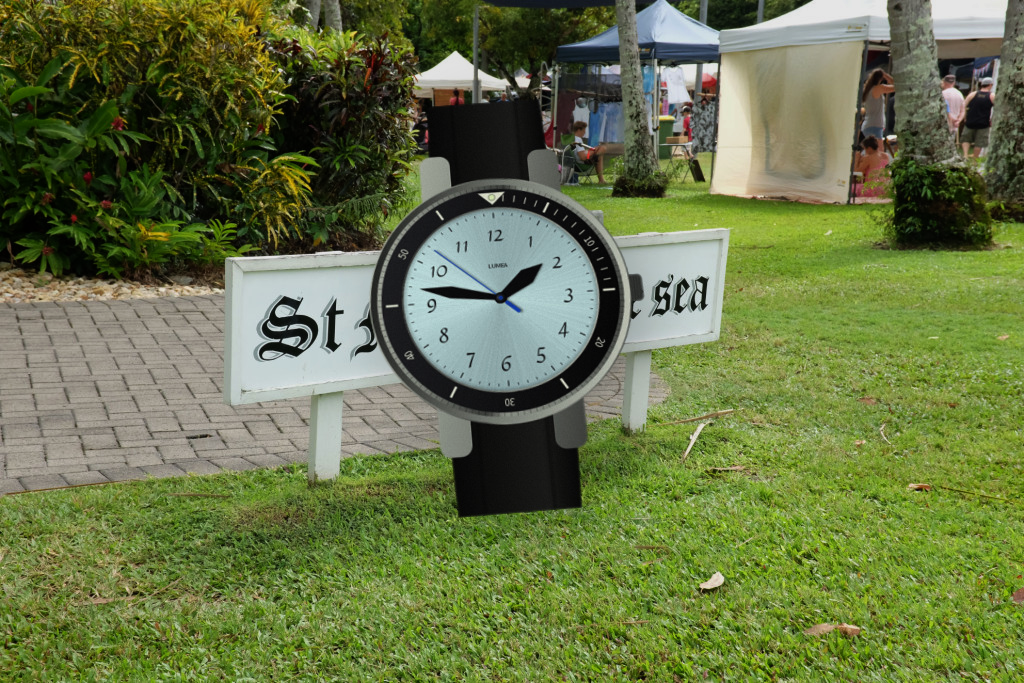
h=1 m=46 s=52
